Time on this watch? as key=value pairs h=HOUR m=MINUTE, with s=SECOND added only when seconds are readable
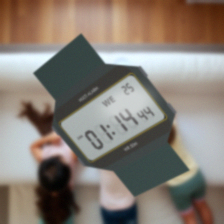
h=1 m=14 s=44
